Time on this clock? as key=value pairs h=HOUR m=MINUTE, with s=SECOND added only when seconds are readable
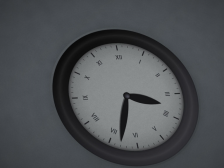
h=3 m=33
